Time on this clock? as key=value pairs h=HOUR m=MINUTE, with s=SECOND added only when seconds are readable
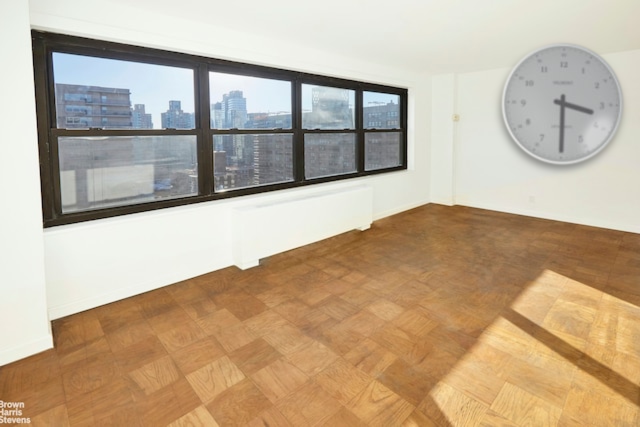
h=3 m=30
